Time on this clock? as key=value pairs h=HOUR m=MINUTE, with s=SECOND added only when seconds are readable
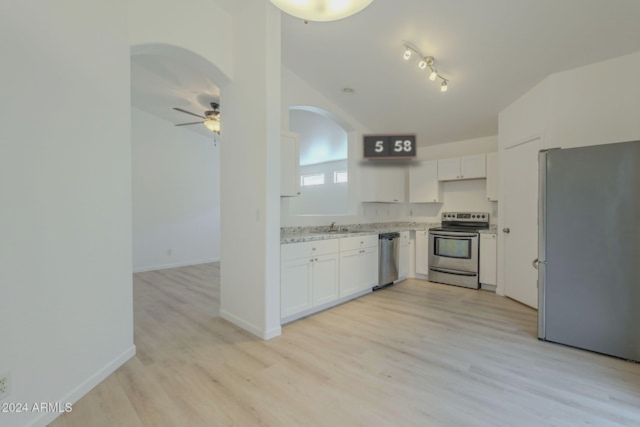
h=5 m=58
